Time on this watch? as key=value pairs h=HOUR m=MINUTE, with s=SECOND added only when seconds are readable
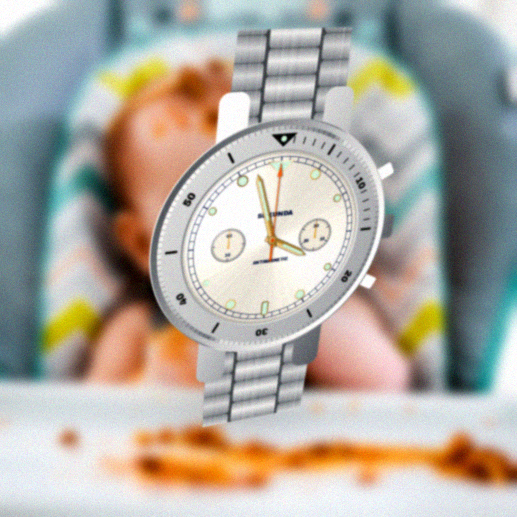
h=3 m=57
